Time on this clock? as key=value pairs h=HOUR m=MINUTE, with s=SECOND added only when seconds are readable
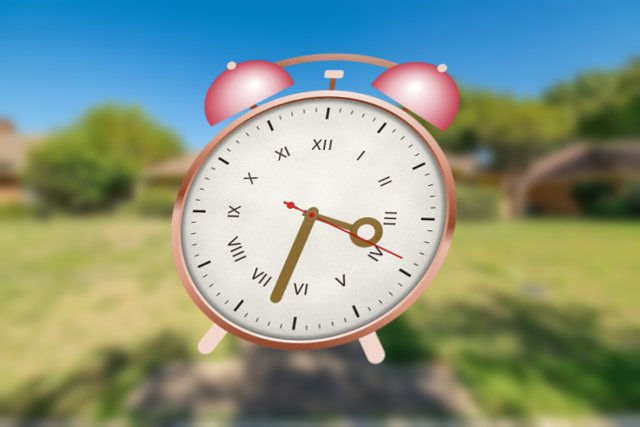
h=3 m=32 s=19
